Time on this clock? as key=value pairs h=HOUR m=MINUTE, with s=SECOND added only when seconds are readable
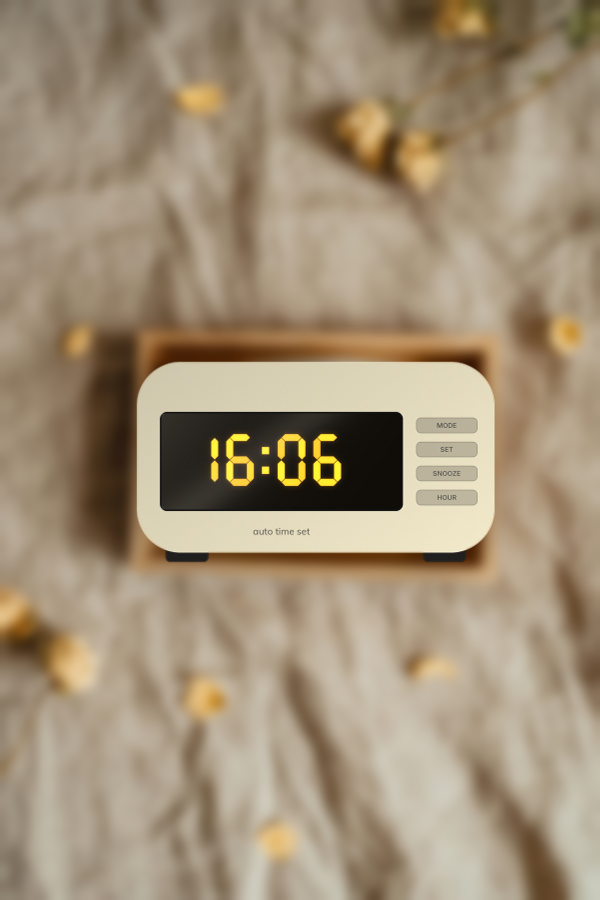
h=16 m=6
